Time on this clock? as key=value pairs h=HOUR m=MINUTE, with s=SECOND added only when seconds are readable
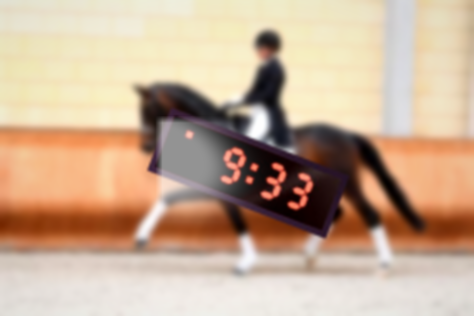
h=9 m=33
